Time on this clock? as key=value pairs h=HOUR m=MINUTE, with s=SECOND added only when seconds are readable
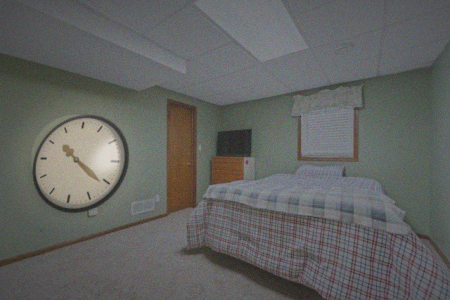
h=10 m=21
